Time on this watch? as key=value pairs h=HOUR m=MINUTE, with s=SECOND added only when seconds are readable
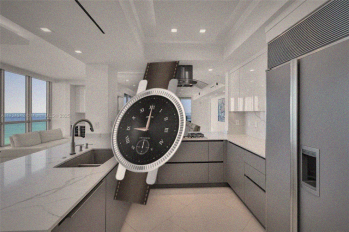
h=9 m=0
